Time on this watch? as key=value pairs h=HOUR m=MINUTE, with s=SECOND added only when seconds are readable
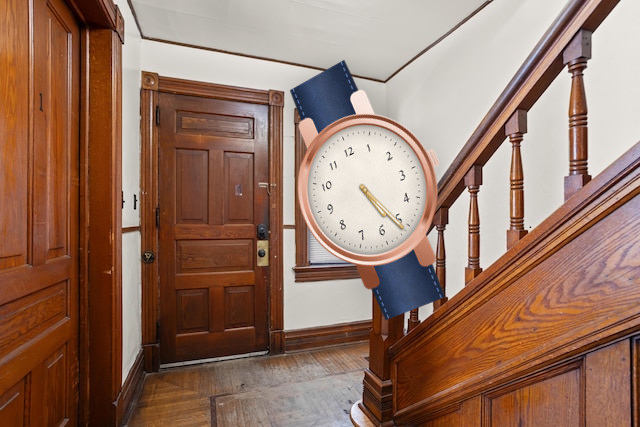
h=5 m=26
